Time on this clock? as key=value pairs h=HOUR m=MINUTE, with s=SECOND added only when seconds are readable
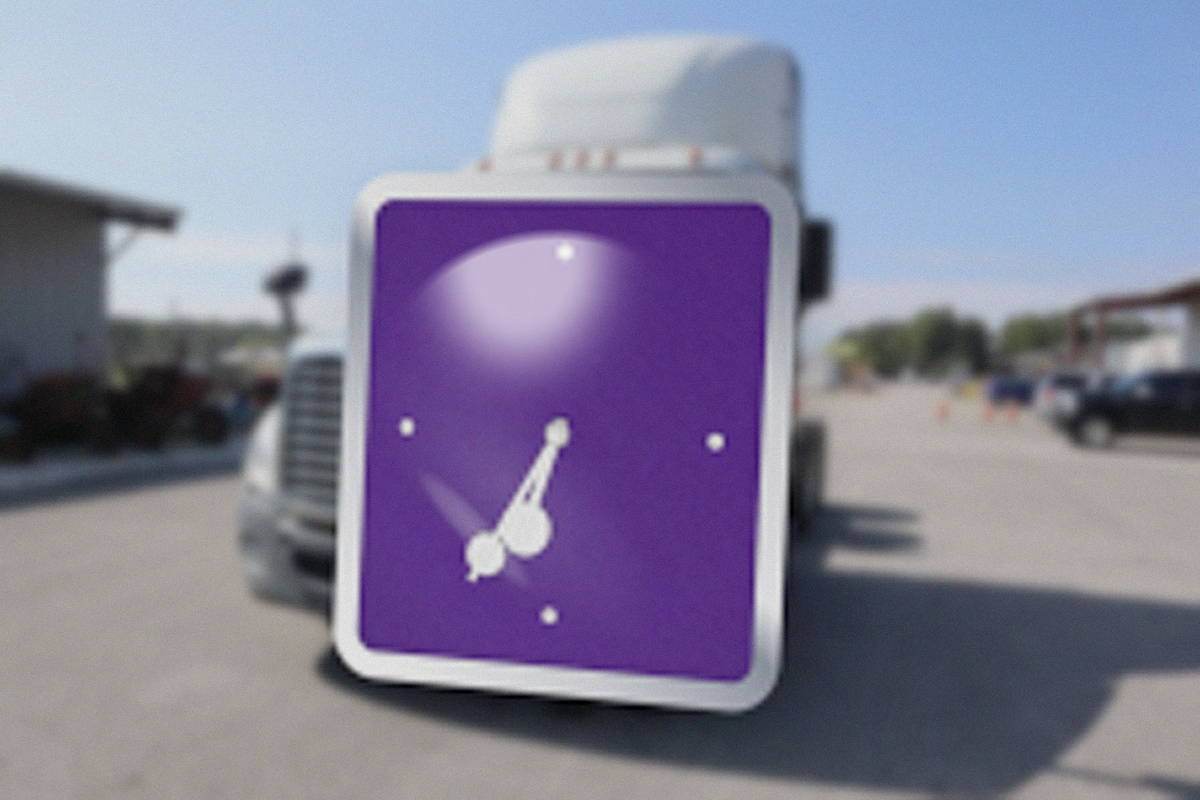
h=6 m=35
